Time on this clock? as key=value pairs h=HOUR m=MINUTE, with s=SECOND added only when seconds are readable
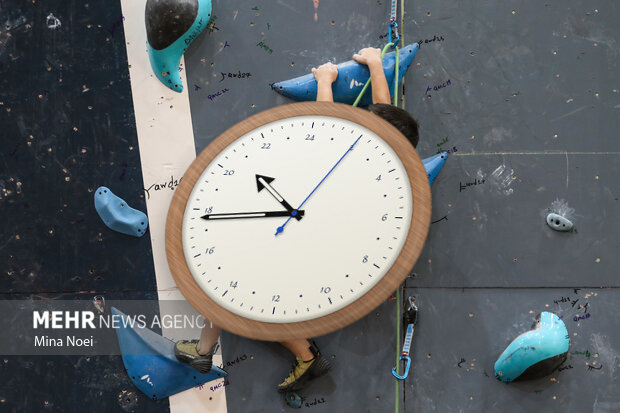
h=20 m=44 s=5
